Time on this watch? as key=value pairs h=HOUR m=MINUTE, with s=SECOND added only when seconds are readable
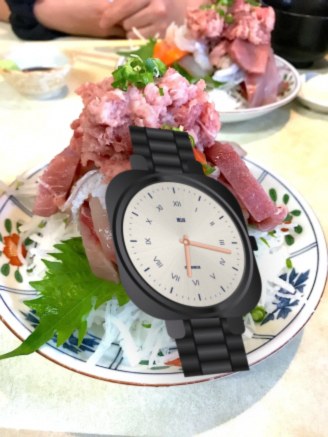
h=6 m=17
